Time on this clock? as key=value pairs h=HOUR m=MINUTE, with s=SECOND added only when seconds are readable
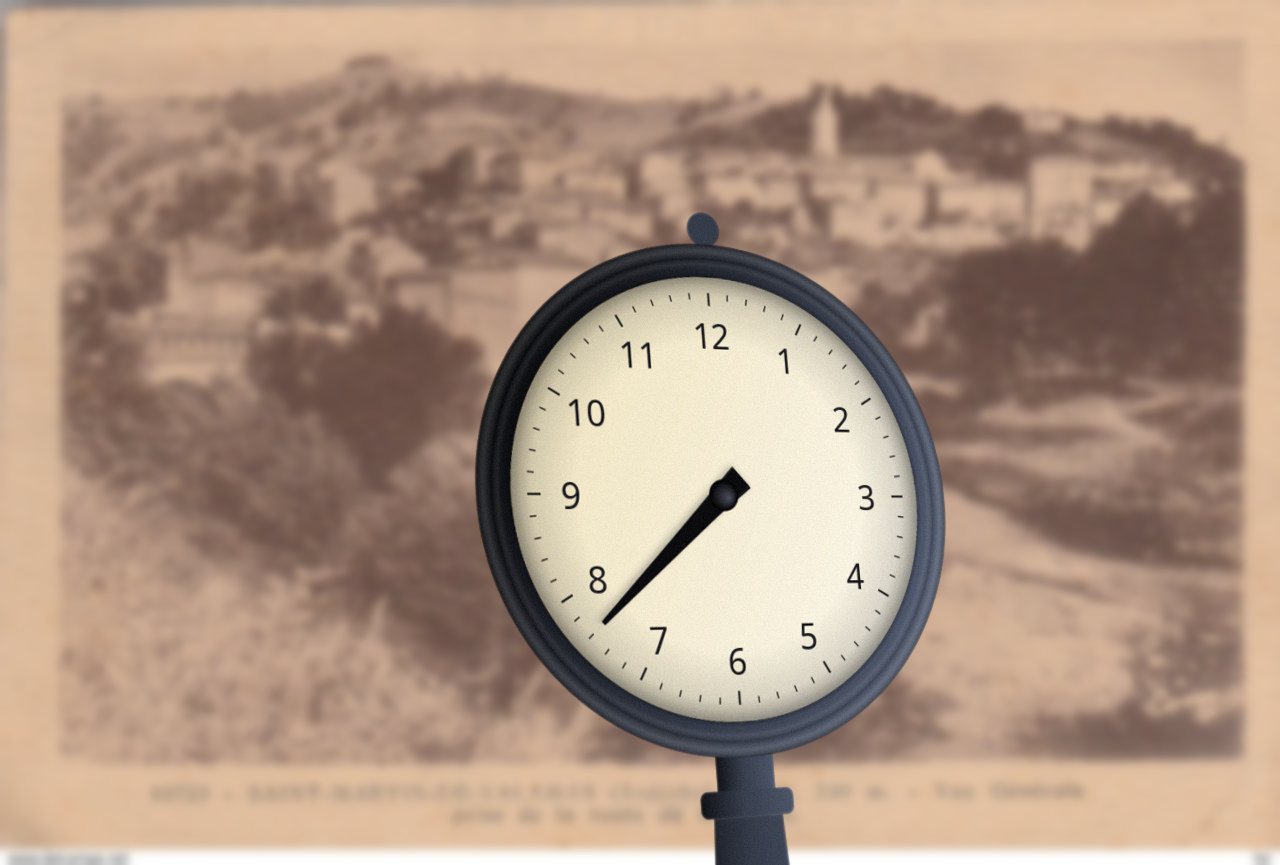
h=7 m=38
